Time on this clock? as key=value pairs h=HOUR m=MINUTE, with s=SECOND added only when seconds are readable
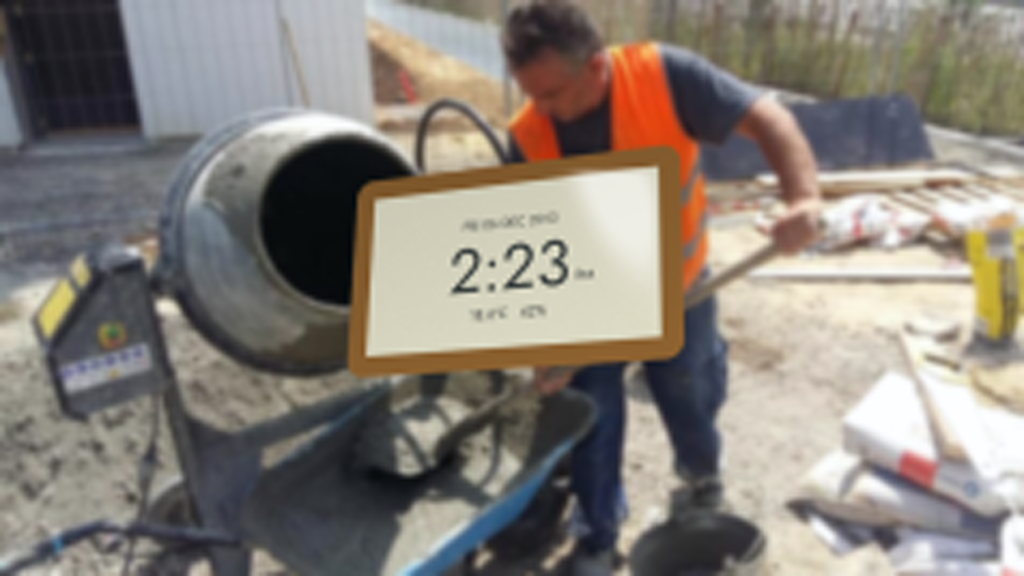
h=2 m=23
